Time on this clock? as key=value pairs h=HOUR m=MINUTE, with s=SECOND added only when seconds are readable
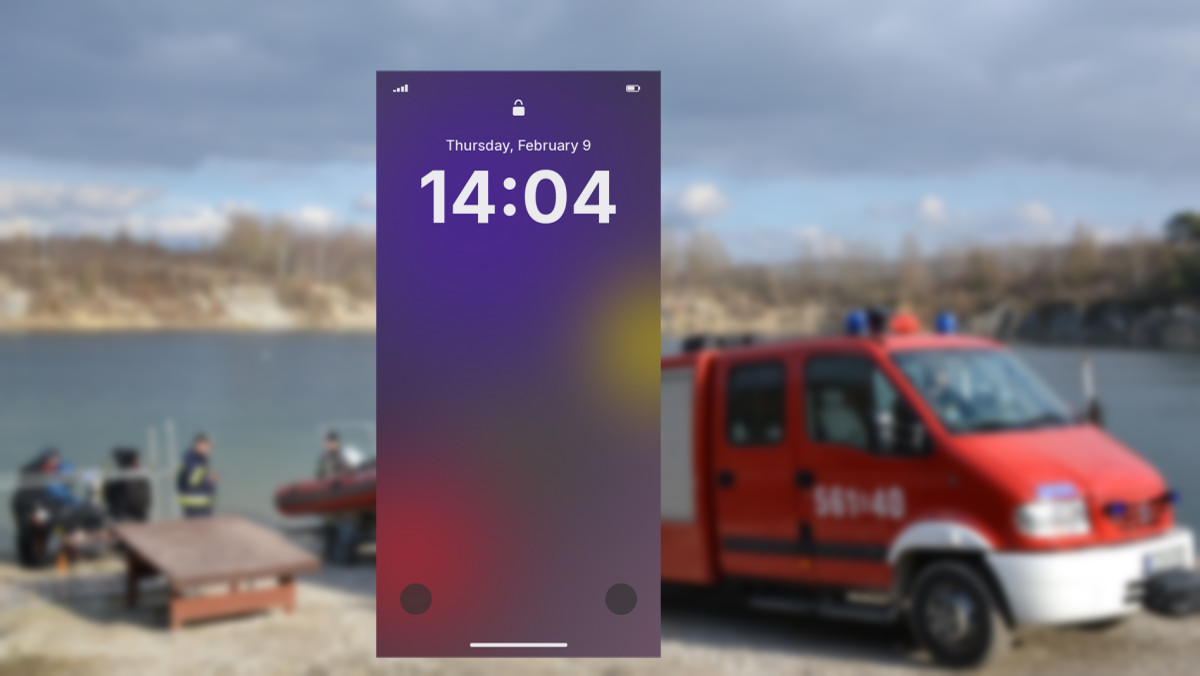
h=14 m=4
